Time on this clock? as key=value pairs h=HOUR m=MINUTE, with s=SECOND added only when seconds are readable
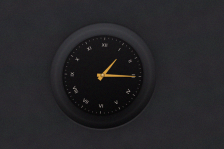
h=1 m=15
